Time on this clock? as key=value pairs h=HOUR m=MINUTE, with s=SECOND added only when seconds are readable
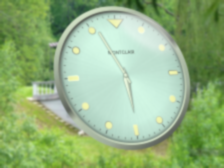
h=5 m=56
